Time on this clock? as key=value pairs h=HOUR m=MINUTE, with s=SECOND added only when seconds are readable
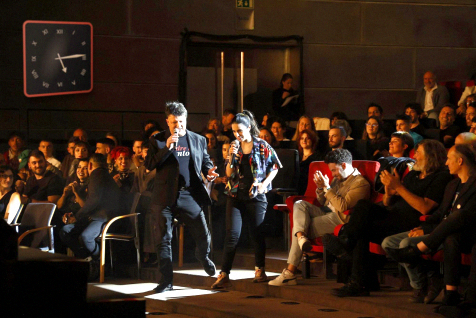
h=5 m=14
